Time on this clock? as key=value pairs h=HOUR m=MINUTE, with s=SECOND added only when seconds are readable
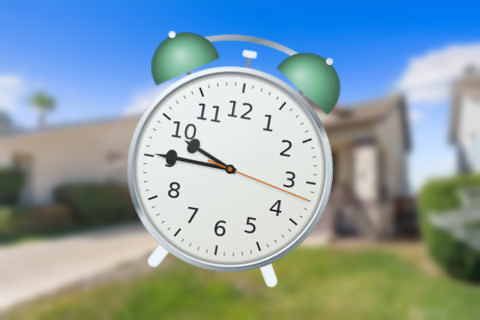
h=9 m=45 s=17
